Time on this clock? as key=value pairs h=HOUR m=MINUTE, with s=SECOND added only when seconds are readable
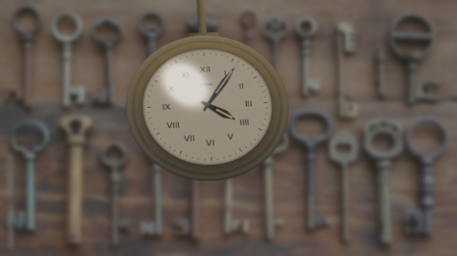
h=4 m=6
